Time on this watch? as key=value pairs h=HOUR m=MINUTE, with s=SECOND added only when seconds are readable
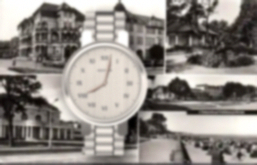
h=8 m=2
